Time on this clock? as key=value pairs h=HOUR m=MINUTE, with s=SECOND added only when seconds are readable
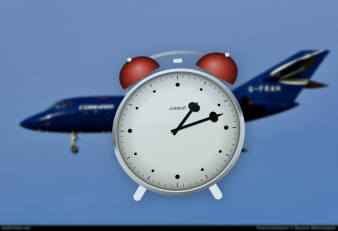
h=1 m=12
